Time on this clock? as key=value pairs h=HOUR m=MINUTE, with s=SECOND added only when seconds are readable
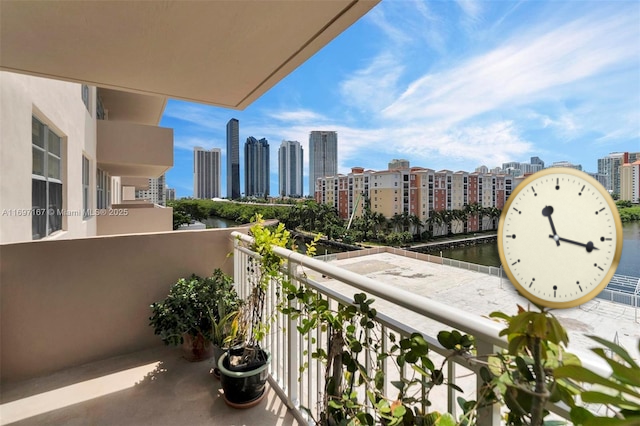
h=11 m=17
